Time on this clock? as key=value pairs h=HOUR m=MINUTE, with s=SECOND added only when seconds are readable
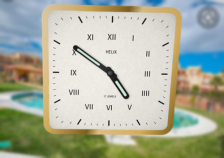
h=4 m=51
